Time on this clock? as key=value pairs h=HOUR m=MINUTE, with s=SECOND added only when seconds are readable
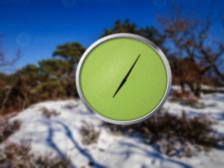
h=7 m=5
